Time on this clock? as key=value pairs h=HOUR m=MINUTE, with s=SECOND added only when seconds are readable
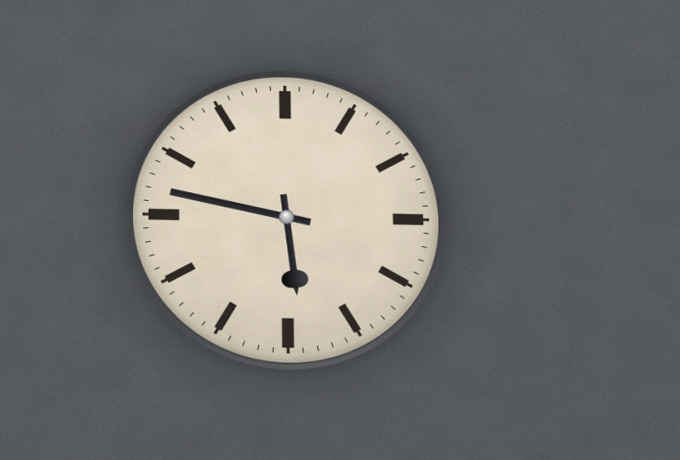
h=5 m=47
